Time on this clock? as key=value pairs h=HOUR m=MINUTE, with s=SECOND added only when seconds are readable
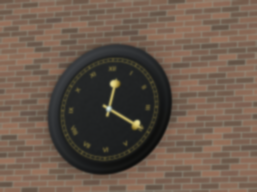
h=12 m=20
